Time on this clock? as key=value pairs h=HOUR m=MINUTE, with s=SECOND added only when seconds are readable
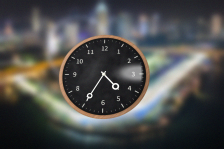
h=4 m=35
